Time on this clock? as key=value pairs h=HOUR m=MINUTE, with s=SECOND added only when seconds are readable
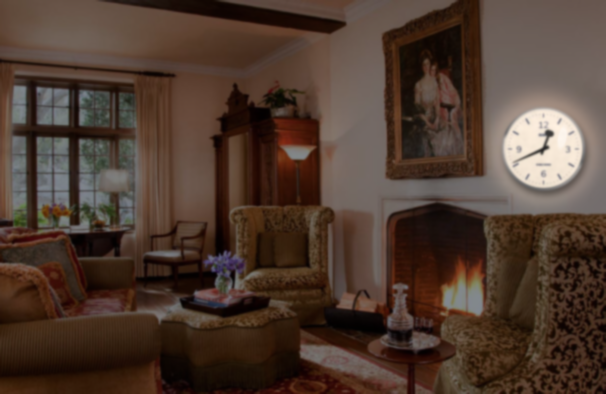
h=12 m=41
